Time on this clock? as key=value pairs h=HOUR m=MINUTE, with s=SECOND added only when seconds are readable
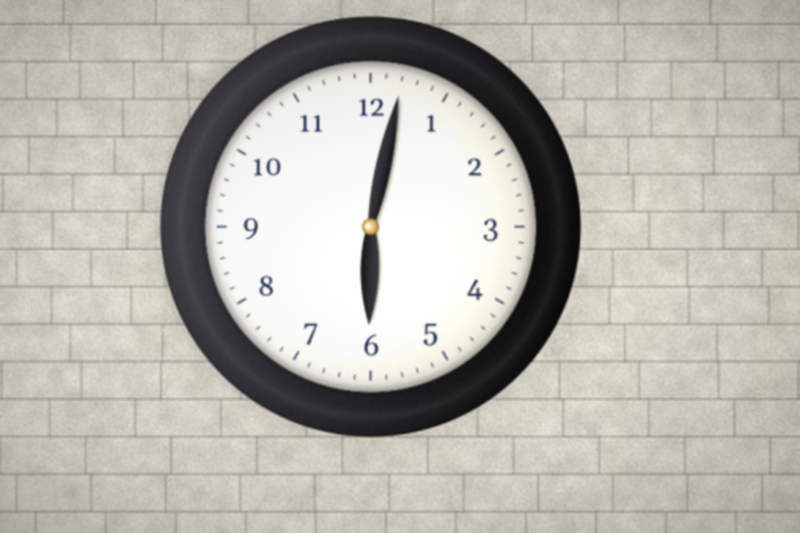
h=6 m=2
